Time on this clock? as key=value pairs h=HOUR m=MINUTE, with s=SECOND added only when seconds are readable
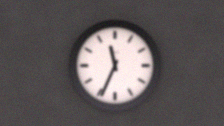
h=11 m=34
